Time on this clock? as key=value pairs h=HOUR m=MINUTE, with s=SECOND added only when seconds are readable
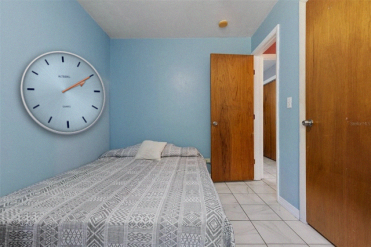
h=2 m=10
